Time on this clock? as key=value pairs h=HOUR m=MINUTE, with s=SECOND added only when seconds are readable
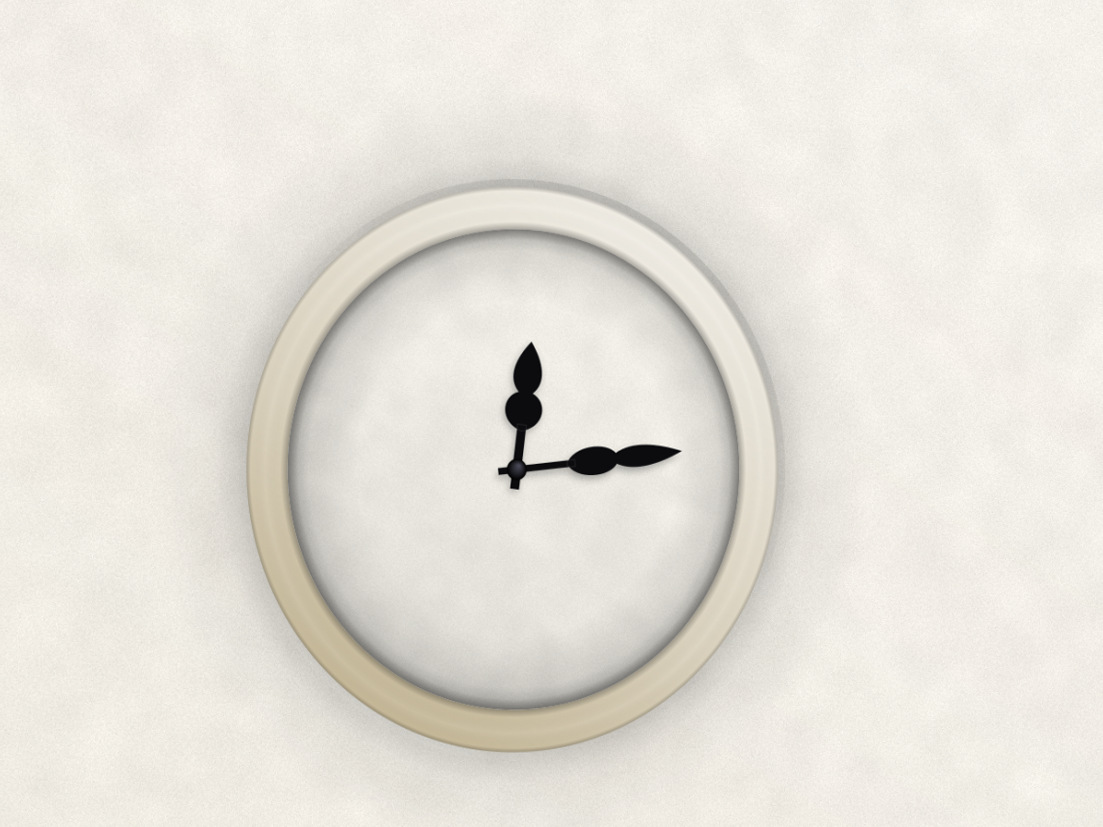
h=12 m=14
